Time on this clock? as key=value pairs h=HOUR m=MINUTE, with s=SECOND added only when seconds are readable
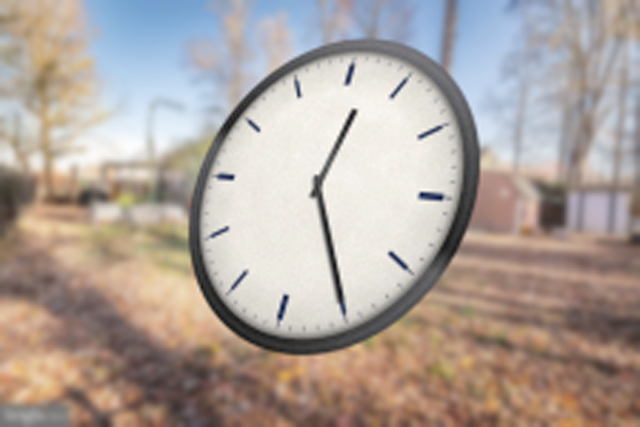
h=12 m=25
